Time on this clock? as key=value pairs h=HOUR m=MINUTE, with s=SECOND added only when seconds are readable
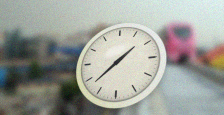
h=1 m=38
